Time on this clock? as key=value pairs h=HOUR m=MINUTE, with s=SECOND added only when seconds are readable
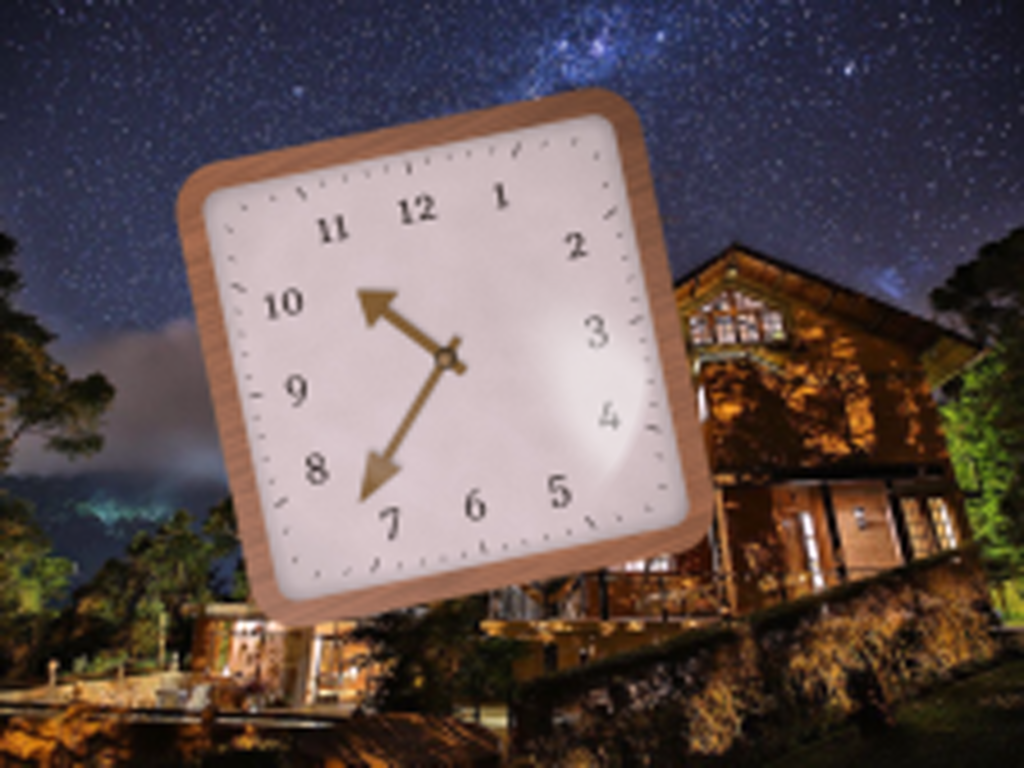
h=10 m=37
